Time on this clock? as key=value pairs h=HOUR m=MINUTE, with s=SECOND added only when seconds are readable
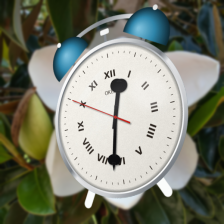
h=12 m=31 s=50
